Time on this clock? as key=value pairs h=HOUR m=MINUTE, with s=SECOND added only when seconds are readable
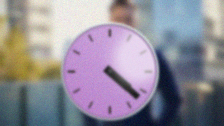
h=4 m=22
